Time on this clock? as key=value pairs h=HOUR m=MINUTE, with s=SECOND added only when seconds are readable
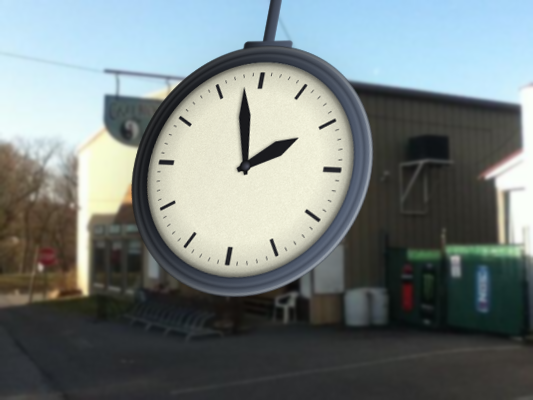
h=1 m=58
